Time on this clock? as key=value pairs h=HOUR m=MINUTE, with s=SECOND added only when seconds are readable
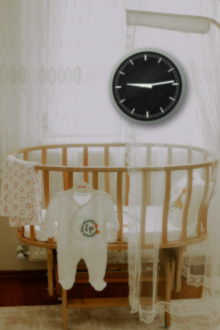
h=9 m=14
